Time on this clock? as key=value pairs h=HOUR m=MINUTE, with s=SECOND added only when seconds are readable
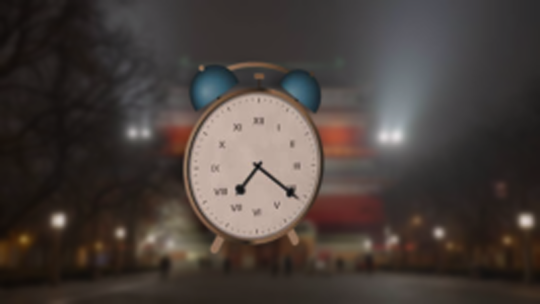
h=7 m=21
